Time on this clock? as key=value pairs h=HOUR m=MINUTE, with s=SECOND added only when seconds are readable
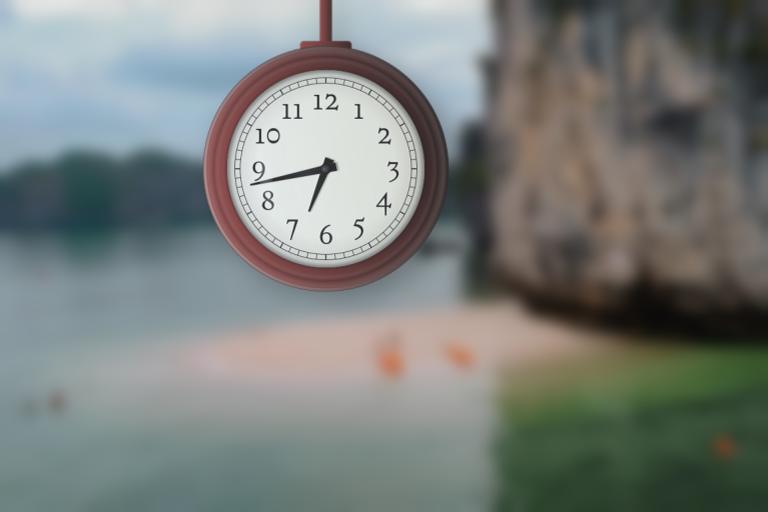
h=6 m=43
